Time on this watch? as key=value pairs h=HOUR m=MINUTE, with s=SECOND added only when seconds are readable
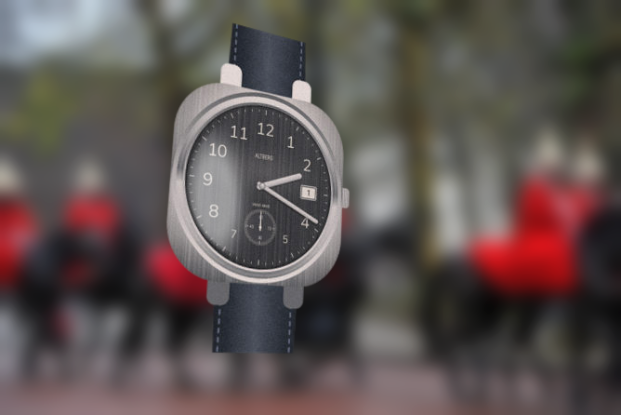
h=2 m=19
